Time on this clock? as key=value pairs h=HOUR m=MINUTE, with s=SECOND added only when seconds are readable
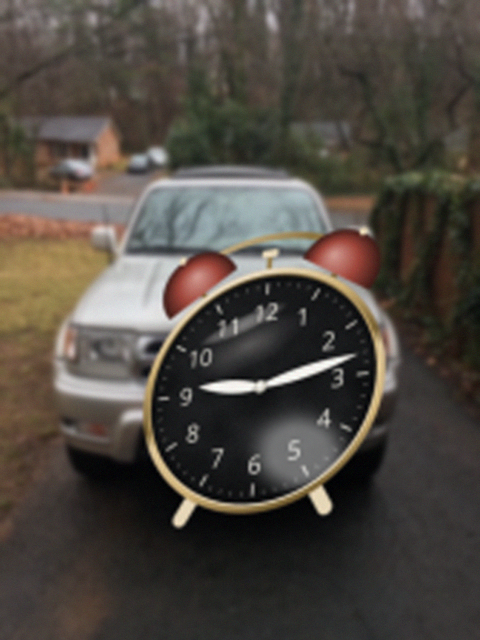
h=9 m=13
